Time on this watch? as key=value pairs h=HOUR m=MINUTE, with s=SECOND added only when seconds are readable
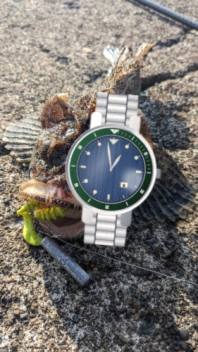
h=12 m=58
